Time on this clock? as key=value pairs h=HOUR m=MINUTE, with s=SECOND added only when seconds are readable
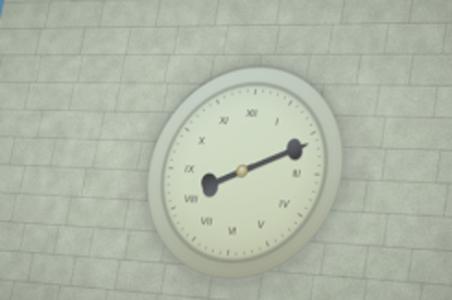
h=8 m=11
